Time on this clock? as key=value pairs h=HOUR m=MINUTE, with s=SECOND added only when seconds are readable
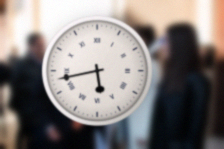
h=5 m=43
